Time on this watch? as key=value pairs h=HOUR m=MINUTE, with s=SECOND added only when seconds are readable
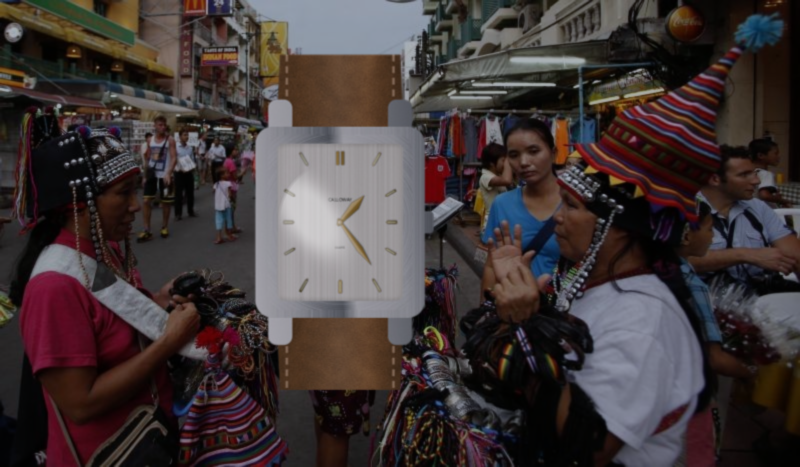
h=1 m=24
